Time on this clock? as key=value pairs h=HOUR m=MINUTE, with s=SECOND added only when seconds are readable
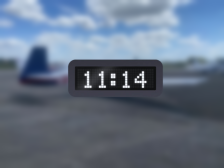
h=11 m=14
